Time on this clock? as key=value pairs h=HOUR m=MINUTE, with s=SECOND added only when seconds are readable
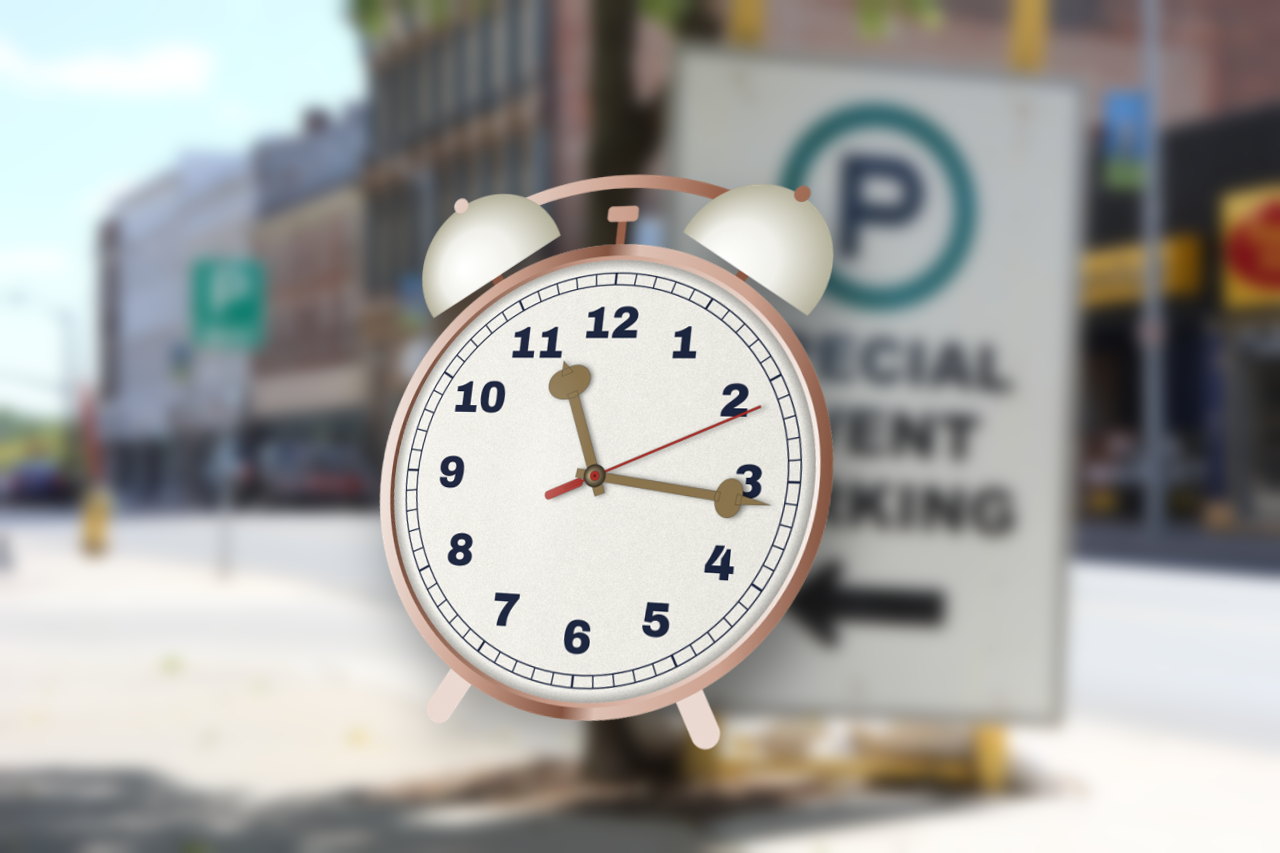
h=11 m=16 s=11
